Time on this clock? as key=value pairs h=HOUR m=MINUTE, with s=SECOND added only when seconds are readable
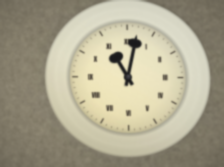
h=11 m=2
